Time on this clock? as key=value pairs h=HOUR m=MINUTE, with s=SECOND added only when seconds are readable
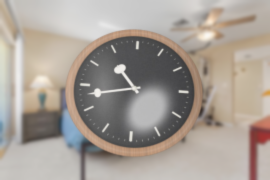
h=10 m=43
